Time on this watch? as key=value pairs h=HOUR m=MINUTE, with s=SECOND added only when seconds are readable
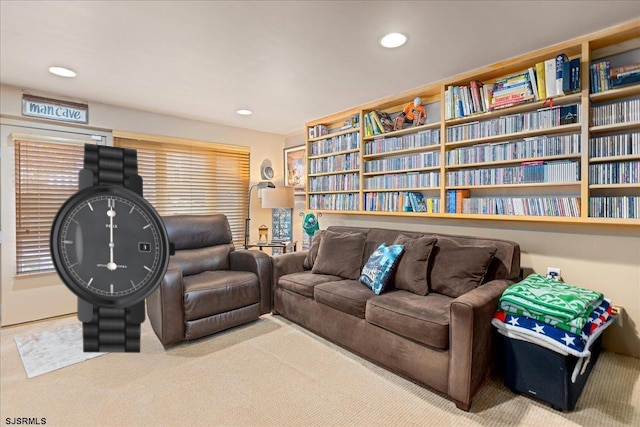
h=6 m=0
